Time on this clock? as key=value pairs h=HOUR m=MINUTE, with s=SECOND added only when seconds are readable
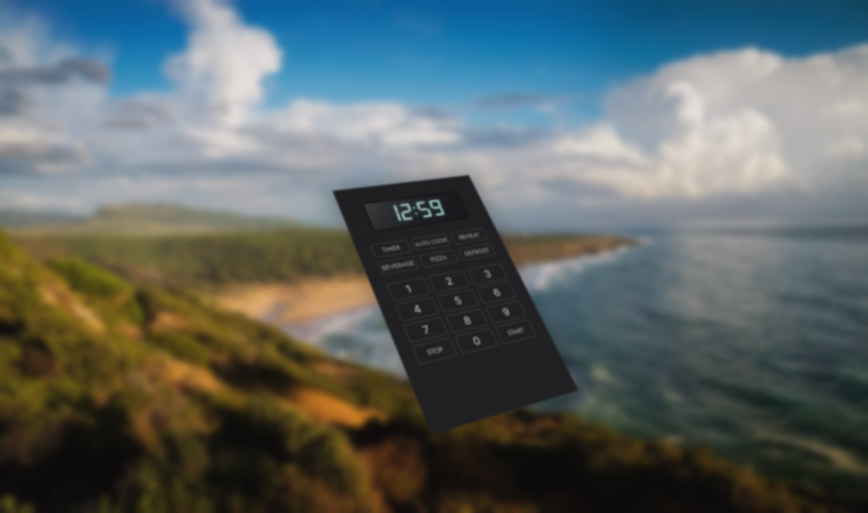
h=12 m=59
